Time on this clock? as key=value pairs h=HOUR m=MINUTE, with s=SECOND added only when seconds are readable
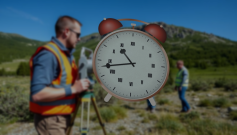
h=10 m=43
